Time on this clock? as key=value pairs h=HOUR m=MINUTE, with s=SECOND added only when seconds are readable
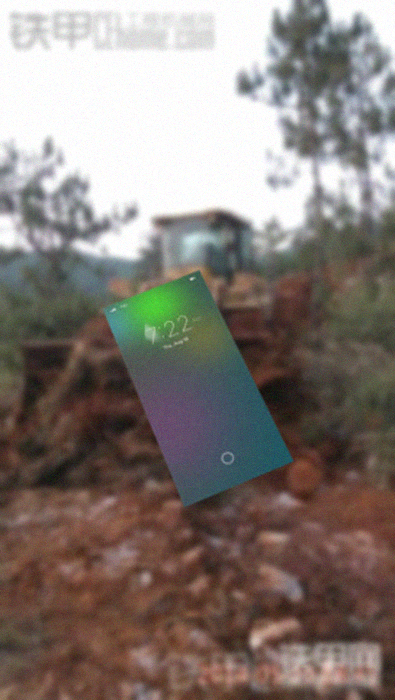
h=7 m=22
